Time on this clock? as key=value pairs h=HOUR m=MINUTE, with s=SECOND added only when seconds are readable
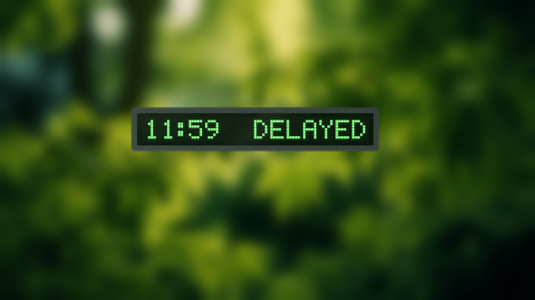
h=11 m=59
